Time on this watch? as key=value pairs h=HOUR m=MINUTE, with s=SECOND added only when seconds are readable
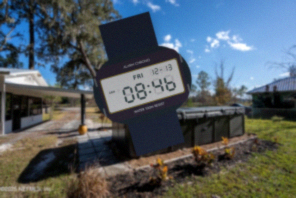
h=8 m=46
